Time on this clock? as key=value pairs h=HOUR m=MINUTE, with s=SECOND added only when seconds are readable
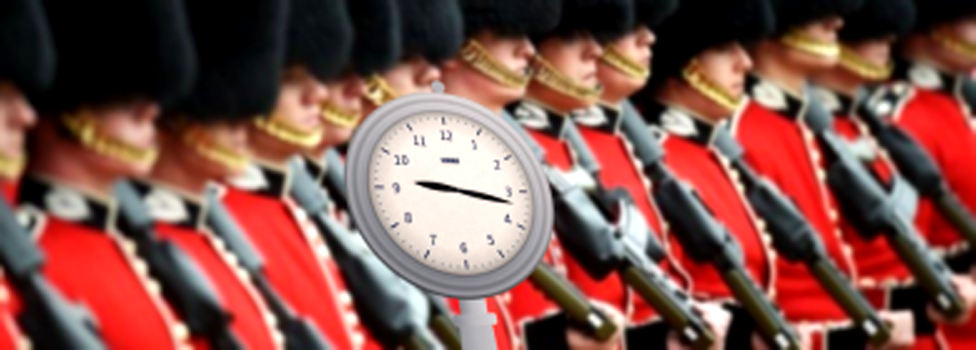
h=9 m=17
